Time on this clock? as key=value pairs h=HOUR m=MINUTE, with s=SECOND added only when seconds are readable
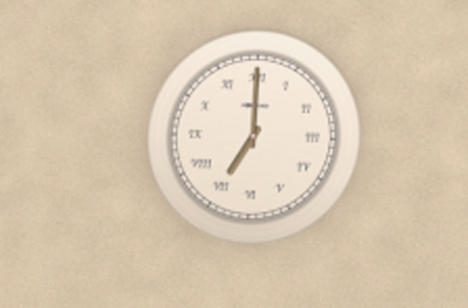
h=7 m=0
